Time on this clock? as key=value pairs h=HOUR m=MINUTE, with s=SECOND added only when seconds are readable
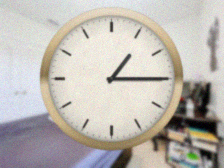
h=1 m=15
